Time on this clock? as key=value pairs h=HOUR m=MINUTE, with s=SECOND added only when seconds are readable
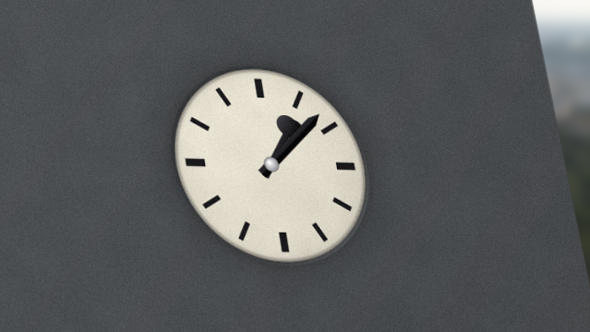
h=1 m=8
